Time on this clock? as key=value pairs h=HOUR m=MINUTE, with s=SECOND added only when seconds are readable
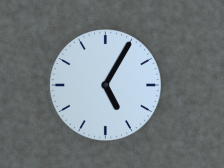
h=5 m=5
